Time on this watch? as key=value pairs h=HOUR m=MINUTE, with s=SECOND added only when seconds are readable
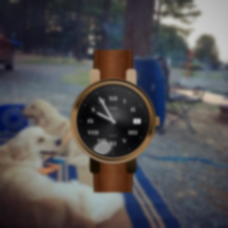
h=9 m=55
